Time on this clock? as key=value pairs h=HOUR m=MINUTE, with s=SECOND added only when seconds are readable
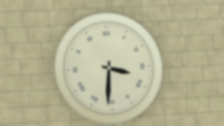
h=3 m=31
